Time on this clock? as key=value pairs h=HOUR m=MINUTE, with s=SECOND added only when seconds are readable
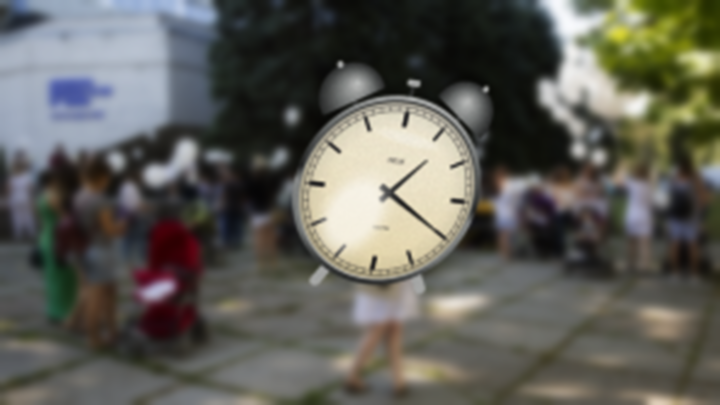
h=1 m=20
